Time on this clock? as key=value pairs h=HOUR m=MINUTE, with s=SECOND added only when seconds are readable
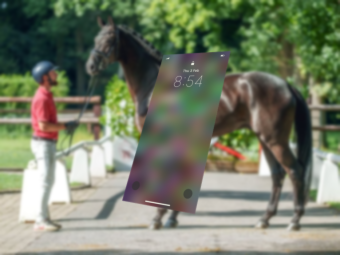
h=8 m=54
